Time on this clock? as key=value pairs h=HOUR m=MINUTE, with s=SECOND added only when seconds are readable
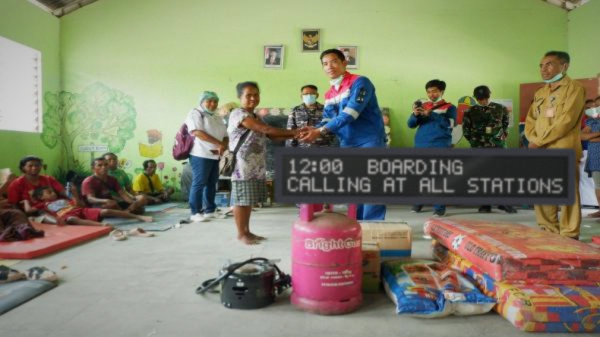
h=12 m=0
